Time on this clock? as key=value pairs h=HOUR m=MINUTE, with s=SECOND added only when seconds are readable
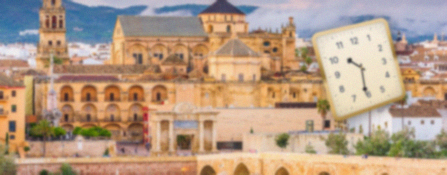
h=10 m=31
